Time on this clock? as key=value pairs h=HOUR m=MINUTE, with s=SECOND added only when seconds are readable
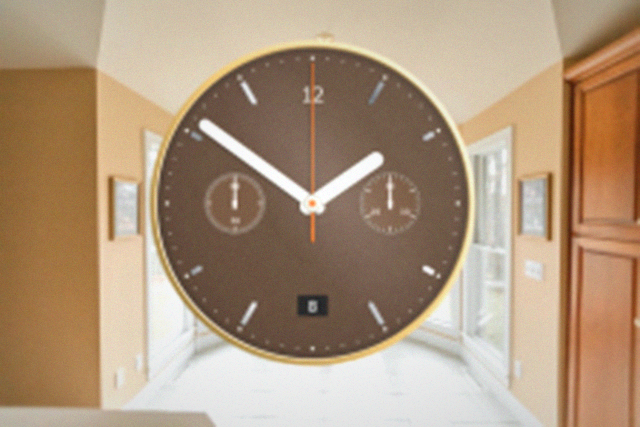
h=1 m=51
